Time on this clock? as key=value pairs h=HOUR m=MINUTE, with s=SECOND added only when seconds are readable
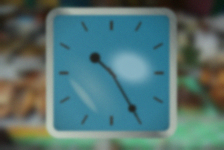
h=10 m=25
